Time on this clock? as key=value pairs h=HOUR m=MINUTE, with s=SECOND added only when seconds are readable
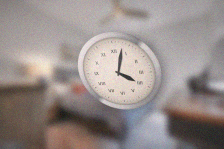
h=4 m=3
